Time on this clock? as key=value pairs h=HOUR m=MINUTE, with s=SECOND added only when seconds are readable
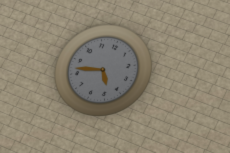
h=4 m=42
